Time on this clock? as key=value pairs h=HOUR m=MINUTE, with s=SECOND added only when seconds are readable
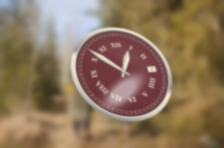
h=12 m=52
